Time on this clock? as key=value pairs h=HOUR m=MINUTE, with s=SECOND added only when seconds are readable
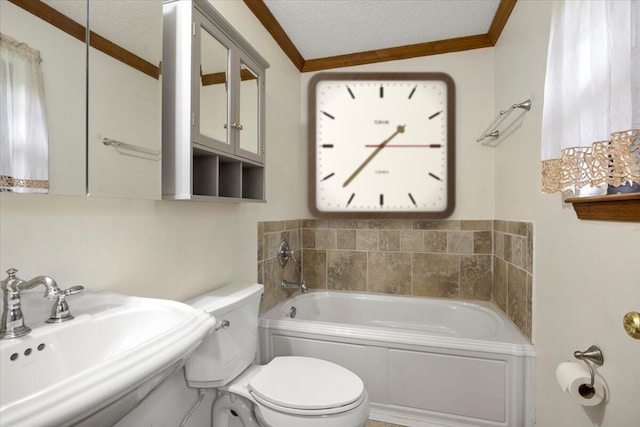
h=1 m=37 s=15
